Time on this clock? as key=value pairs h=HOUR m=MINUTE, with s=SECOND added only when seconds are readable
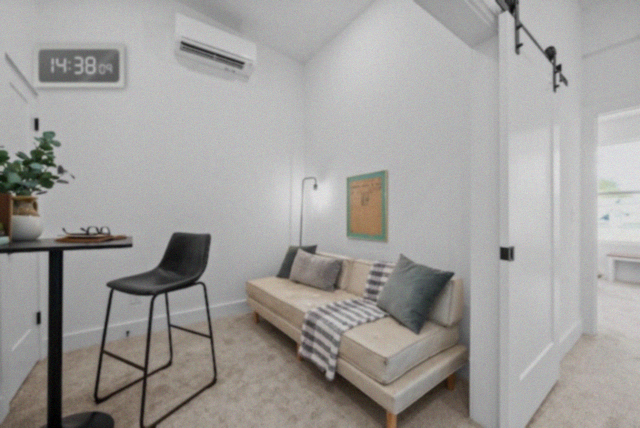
h=14 m=38
